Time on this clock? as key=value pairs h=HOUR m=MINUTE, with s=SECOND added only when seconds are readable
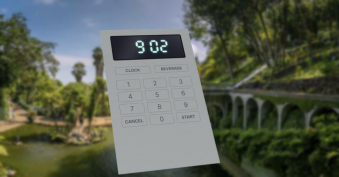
h=9 m=2
